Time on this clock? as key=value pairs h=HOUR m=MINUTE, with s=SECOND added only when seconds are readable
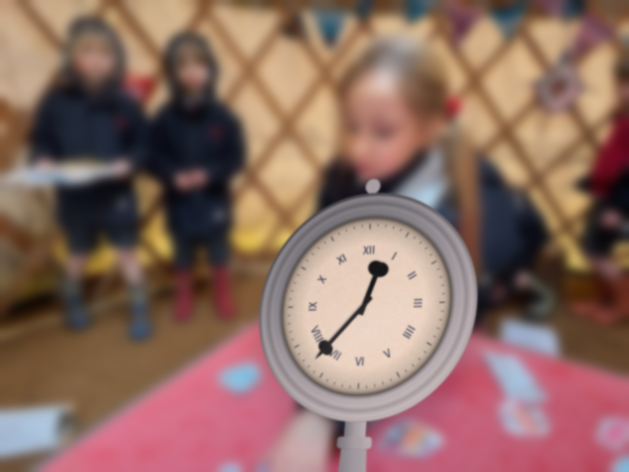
h=12 m=37
